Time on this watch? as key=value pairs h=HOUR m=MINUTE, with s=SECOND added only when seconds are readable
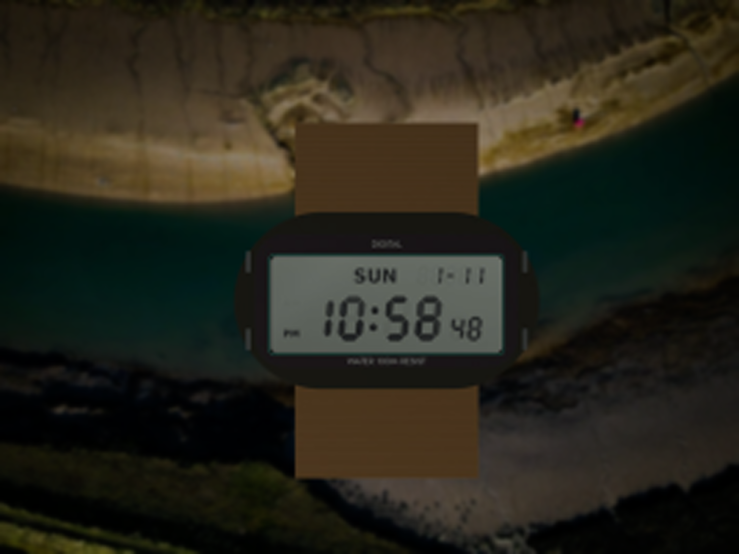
h=10 m=58 s=48
